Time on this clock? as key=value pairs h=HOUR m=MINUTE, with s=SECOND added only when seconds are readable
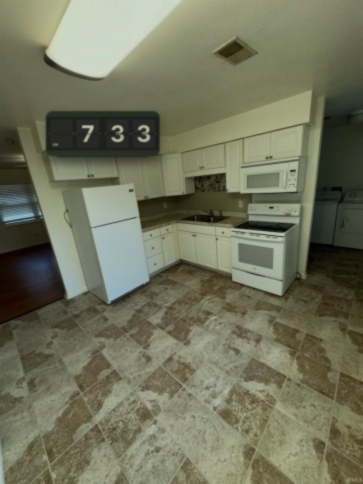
h=7 m=33
